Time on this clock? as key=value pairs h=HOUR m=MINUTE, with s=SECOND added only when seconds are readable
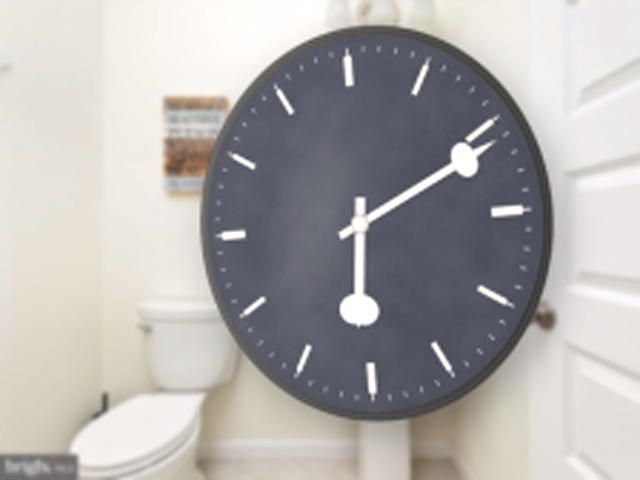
h=6 m=11
